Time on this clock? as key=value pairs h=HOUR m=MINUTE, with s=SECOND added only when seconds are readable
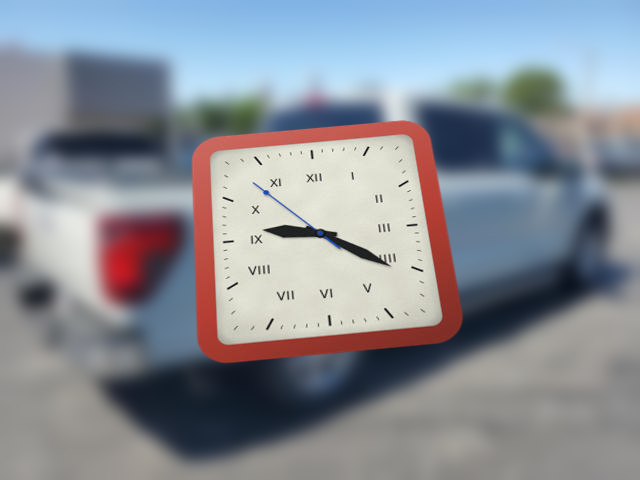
h=9 m=20 s=53
